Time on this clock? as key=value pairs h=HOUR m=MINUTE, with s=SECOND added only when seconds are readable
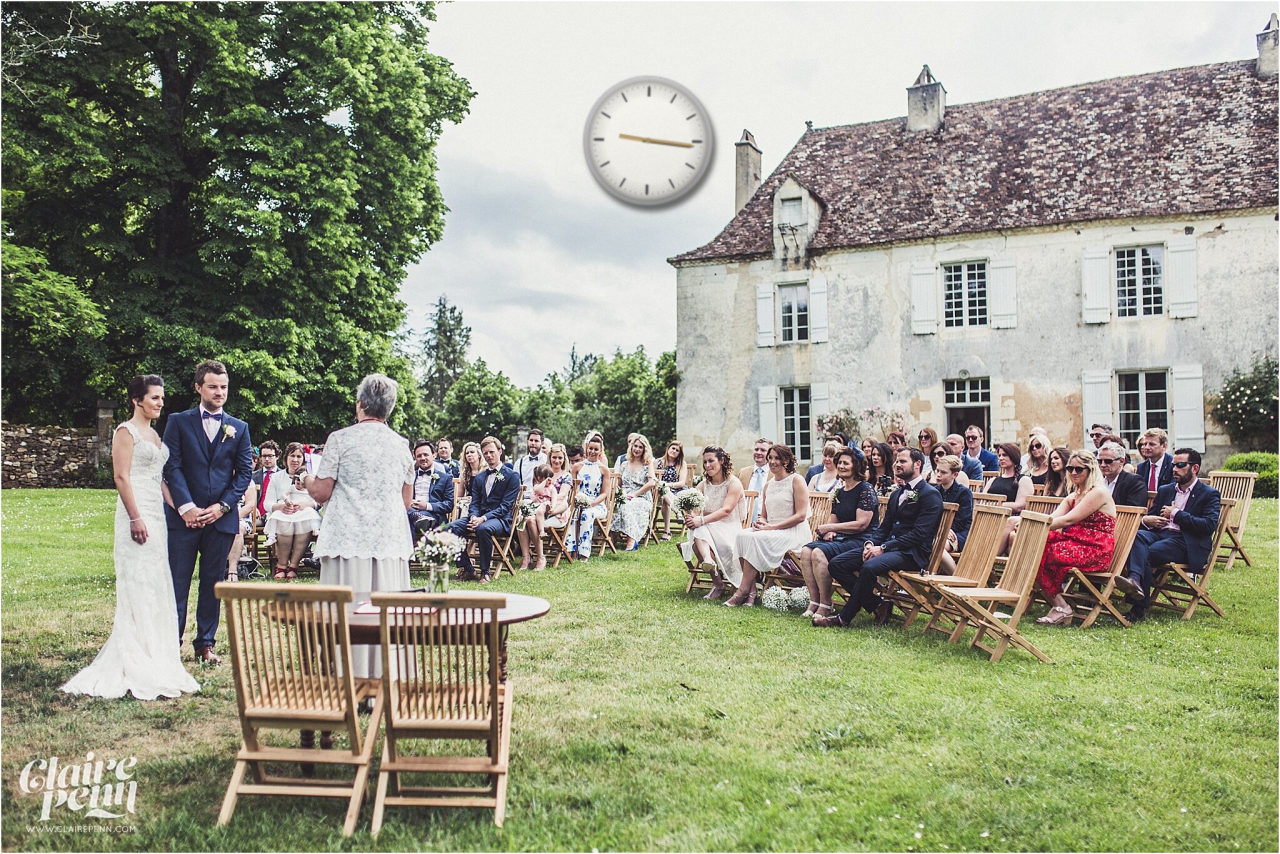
h=9 m=16
